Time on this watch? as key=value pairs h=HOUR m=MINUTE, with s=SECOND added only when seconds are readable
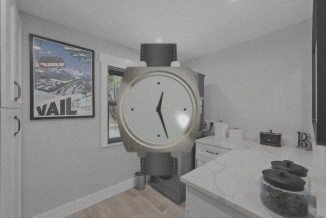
h=12 m=27
